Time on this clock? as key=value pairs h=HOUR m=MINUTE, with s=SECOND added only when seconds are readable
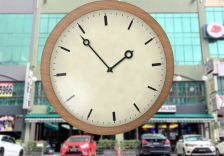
h=1 m=54
